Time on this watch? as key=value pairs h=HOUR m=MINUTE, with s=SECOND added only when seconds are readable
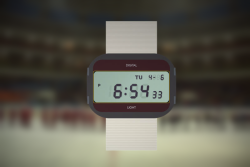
h=6 m=54 s=33
